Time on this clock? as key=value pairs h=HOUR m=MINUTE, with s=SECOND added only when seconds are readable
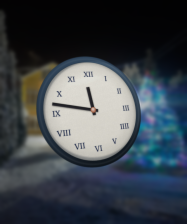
h=11 m=47
